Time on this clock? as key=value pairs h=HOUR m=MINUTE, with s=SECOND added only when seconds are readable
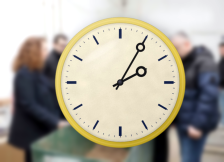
h=2 m=5
